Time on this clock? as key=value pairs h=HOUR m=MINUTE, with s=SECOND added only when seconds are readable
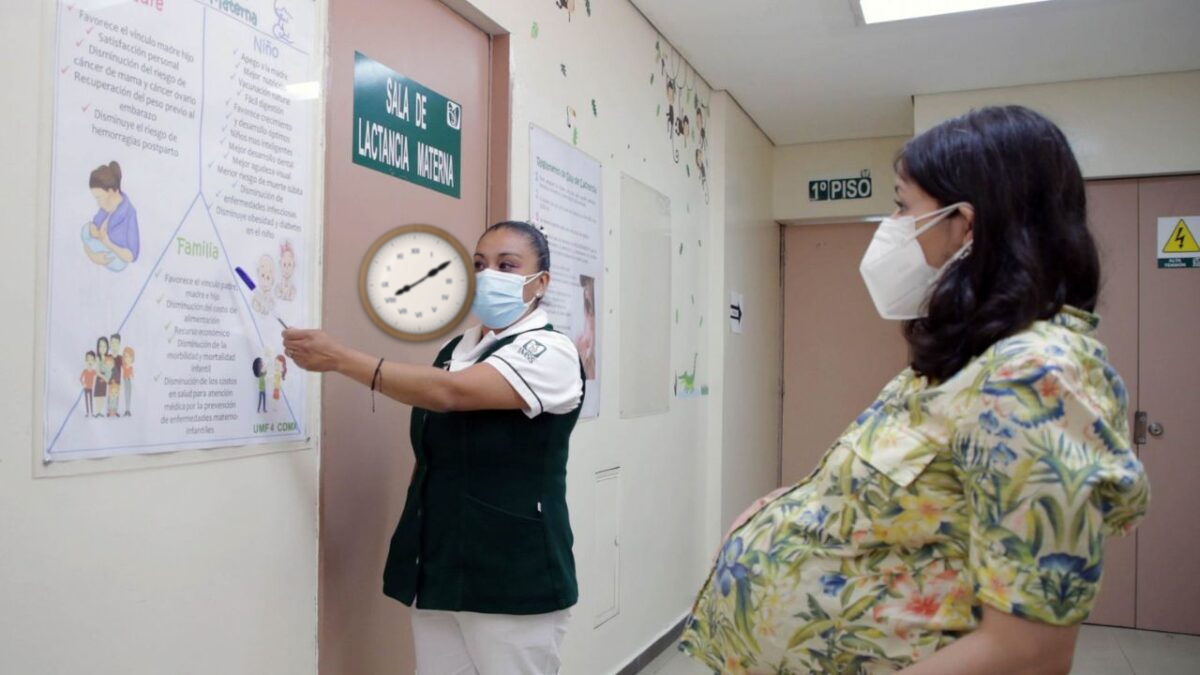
h=8 m=10
